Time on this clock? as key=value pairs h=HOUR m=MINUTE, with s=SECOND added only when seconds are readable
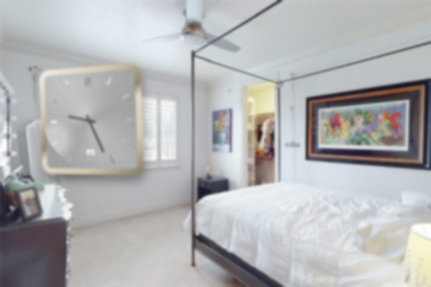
h=9 m=26
